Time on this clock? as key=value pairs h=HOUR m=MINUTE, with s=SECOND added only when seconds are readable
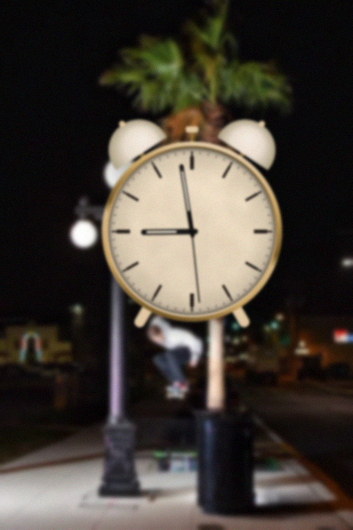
h=8 m=58 s=29
